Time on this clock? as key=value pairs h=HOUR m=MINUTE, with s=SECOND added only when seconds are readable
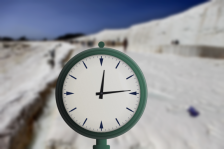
h=12 m=14
